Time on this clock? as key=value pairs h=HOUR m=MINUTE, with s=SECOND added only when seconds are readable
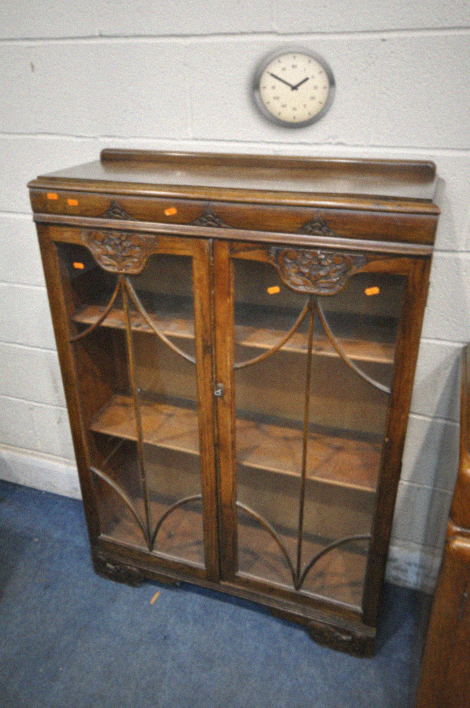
h=1 m=50
